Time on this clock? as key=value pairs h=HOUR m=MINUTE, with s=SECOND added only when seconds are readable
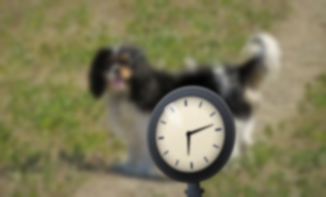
h=6 m=13
